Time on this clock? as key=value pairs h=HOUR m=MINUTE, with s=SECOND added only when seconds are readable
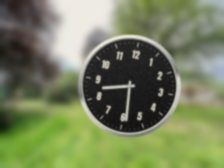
h=8 m=29
